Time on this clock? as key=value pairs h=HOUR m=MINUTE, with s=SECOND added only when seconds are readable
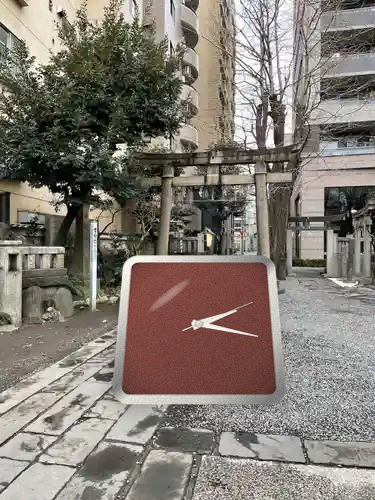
h=2 m=17 s=11
